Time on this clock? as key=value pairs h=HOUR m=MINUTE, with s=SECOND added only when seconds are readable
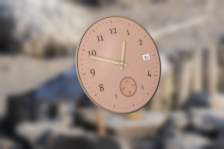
h=12 m=49
